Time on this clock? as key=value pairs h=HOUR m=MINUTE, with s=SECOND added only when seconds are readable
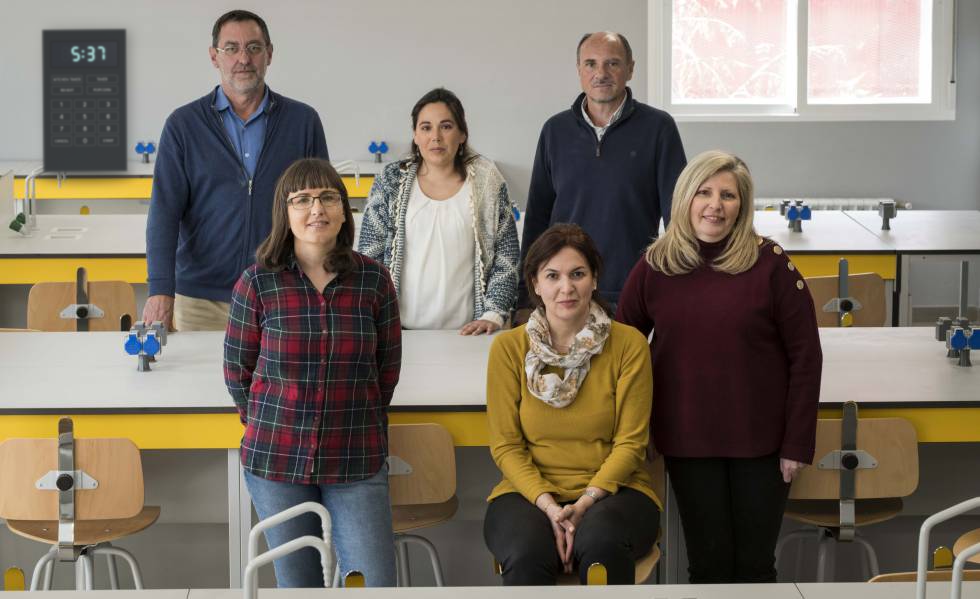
h=5 m=37
